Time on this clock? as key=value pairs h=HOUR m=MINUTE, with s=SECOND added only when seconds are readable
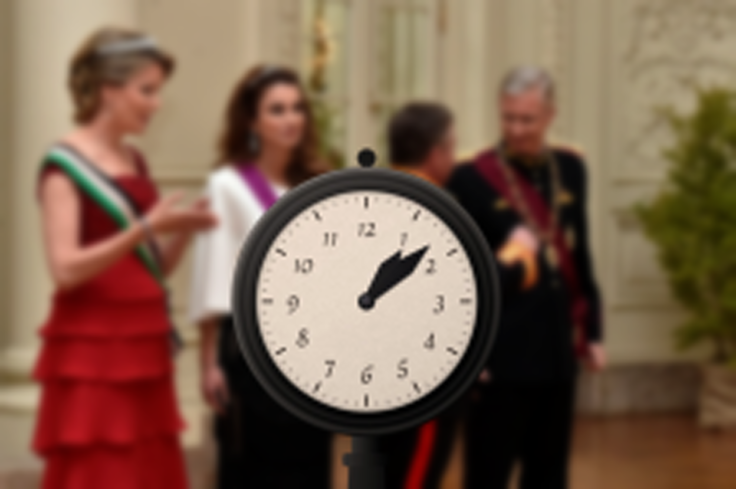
h=1 m=8
